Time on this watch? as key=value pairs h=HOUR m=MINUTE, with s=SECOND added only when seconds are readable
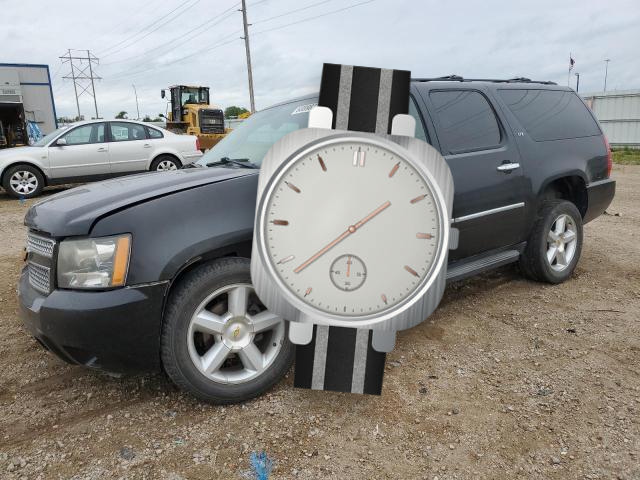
h=1 m=38
